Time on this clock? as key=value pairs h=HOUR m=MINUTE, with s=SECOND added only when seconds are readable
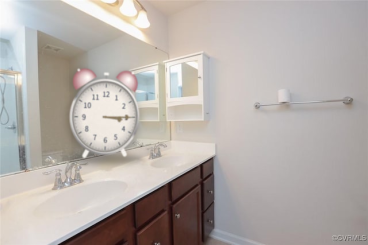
h=3 m=15
